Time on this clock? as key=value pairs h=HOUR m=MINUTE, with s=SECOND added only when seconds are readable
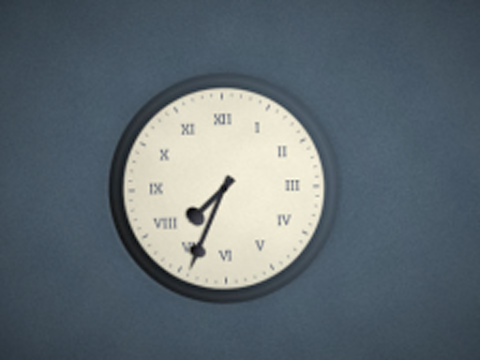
h=7 m=34
